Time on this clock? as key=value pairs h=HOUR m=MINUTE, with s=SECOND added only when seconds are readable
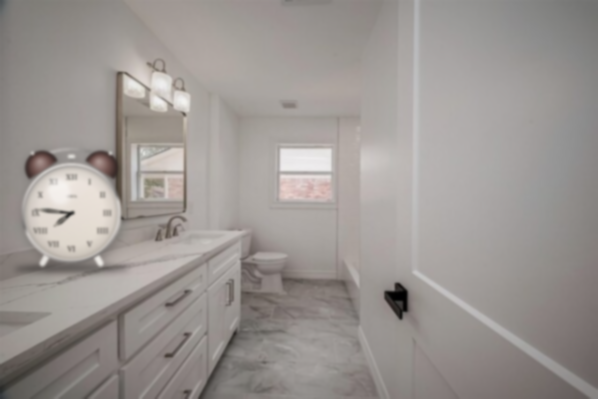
h=7 m=46
